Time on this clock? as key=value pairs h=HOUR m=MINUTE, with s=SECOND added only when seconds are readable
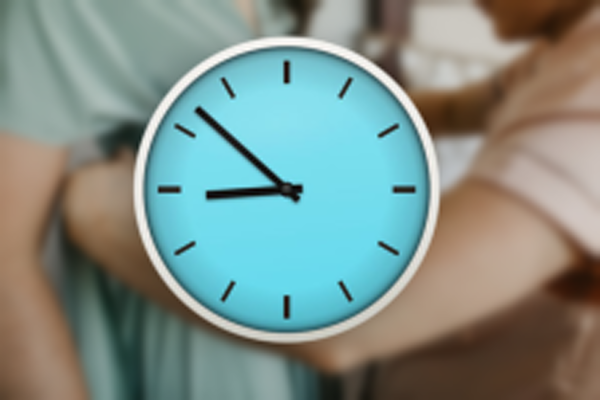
h=8 m=52
